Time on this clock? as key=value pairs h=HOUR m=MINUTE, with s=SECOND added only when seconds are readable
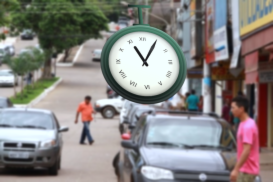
h=11 m=5
